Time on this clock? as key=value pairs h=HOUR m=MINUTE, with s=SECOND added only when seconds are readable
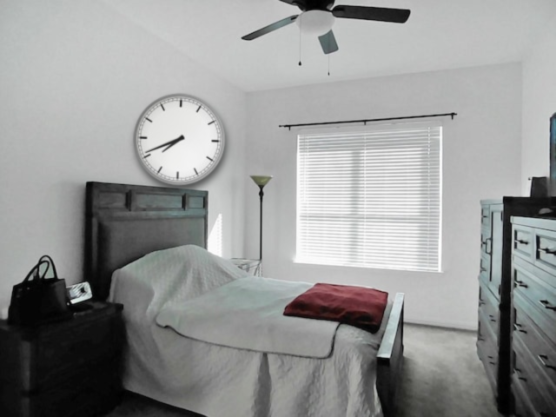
h=7 m=41
